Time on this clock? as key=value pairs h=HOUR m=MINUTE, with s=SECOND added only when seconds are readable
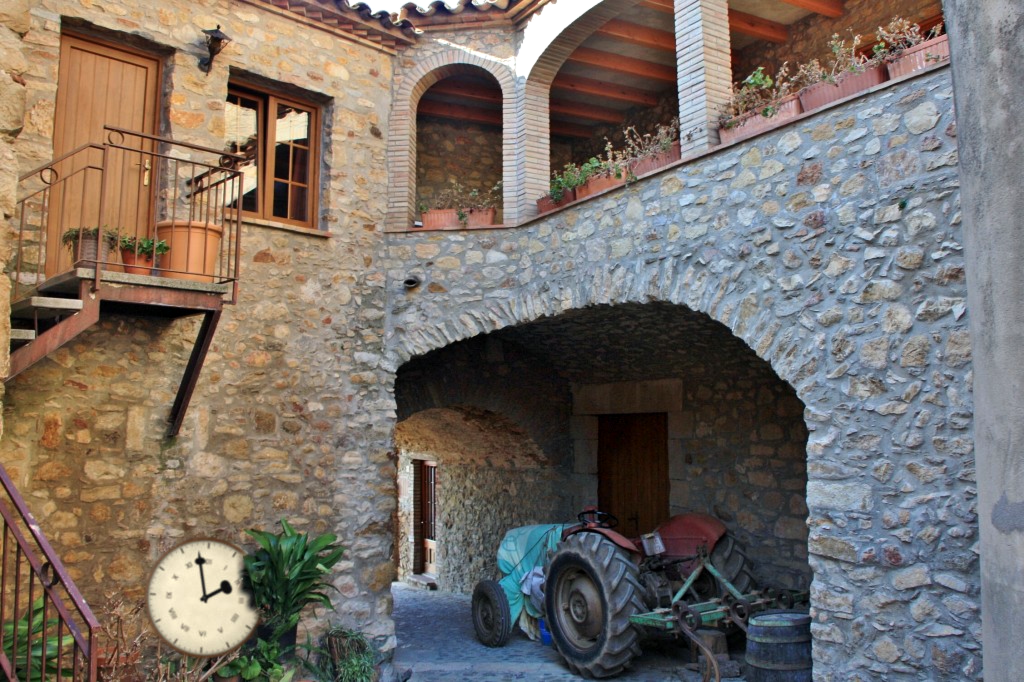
h=1 m=58
